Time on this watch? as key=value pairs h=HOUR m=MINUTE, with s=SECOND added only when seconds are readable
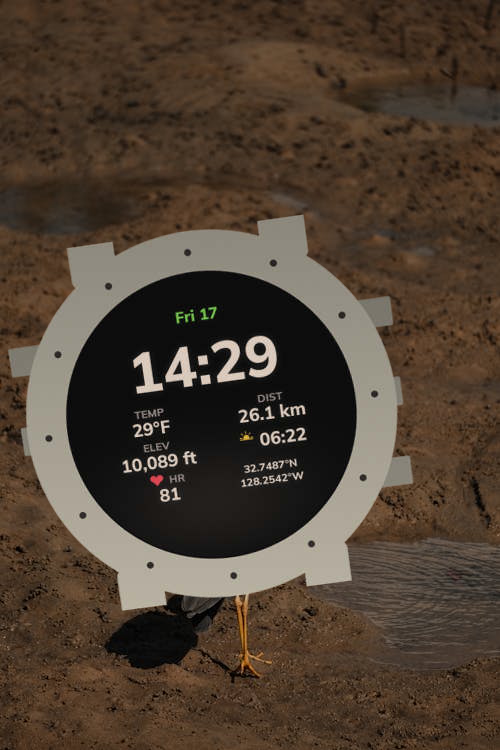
h=14 m=29
